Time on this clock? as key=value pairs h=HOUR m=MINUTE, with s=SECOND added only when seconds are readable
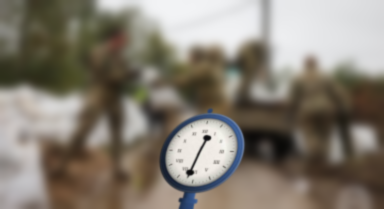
h=12 m=32
